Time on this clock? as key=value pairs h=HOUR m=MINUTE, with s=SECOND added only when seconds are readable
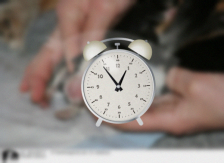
h=12 m=54
